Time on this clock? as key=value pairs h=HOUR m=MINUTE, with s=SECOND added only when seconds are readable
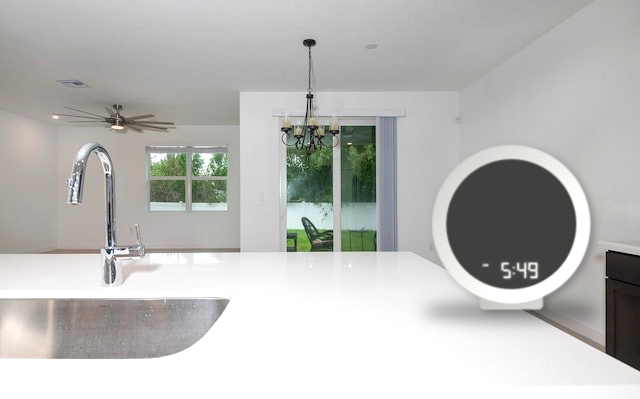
h=5 m=49
